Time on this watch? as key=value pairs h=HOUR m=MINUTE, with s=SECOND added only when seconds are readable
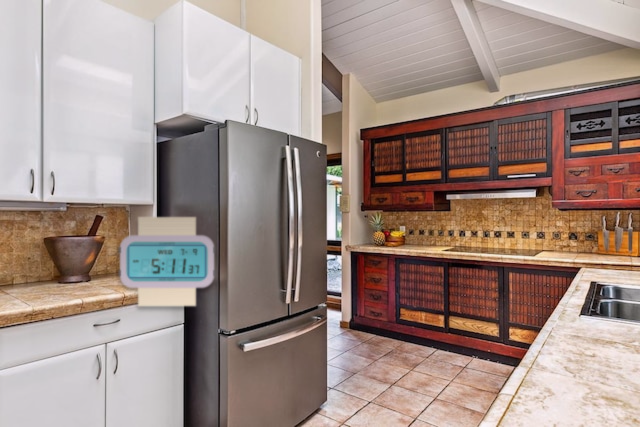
h=5 m=11
